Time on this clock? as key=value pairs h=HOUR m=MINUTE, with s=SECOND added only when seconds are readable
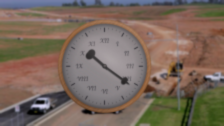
h=10 m=21
